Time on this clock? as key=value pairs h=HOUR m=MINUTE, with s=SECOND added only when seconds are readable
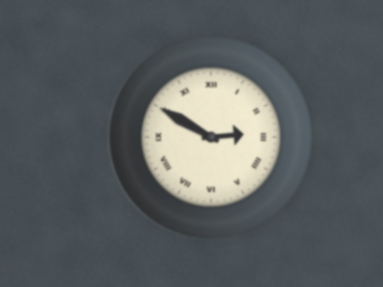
h=2 m=50
